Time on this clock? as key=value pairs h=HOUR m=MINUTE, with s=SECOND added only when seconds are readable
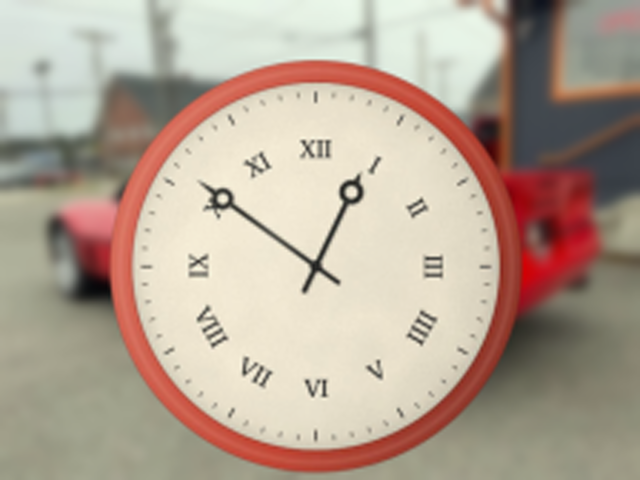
h=12 m=51
